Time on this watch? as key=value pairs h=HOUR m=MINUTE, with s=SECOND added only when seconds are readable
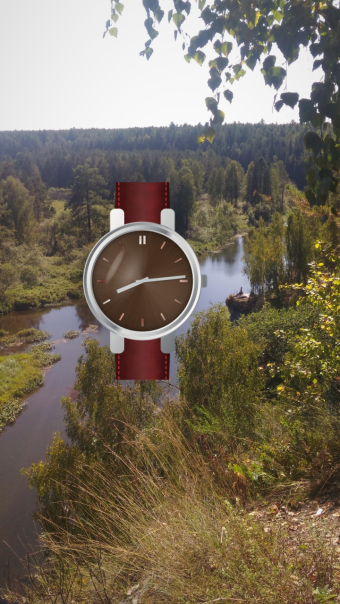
h=8 m=14
